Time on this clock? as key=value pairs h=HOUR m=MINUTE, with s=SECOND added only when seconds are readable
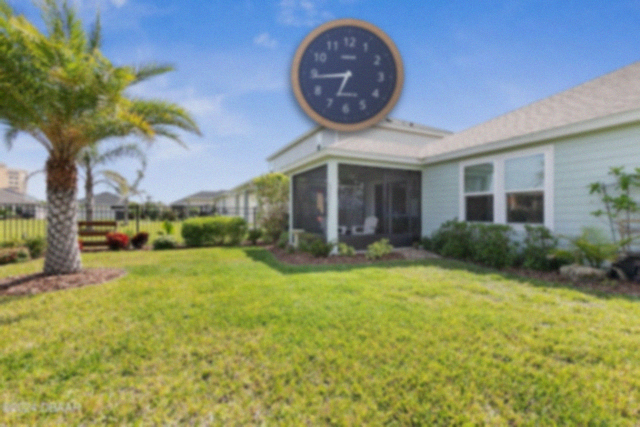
h=6 m=44
